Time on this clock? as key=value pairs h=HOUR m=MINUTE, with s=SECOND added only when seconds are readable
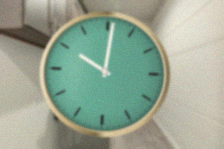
h=10 m=1
